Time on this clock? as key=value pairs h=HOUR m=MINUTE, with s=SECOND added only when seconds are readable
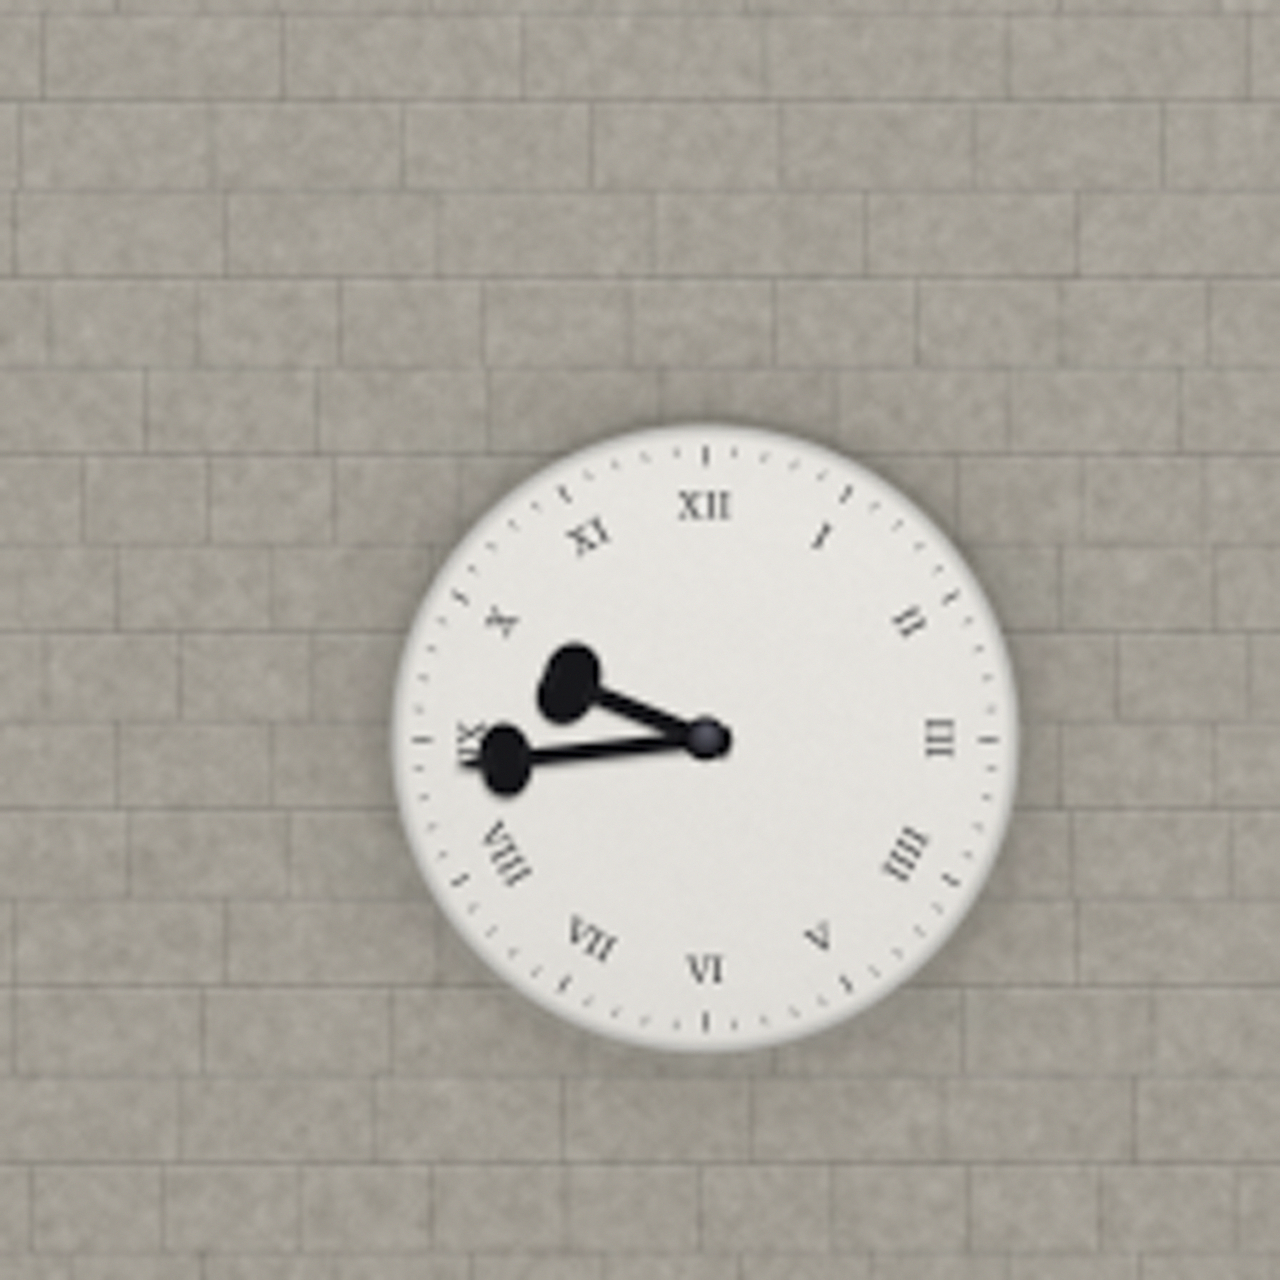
h=9 m=44
